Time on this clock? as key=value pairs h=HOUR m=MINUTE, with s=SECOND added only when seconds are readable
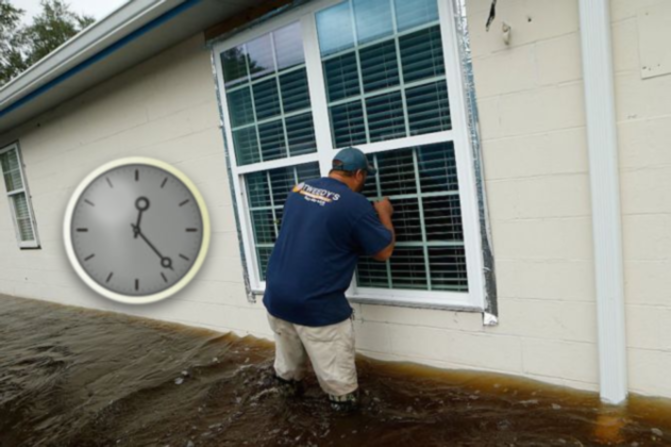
h=12 m=23
